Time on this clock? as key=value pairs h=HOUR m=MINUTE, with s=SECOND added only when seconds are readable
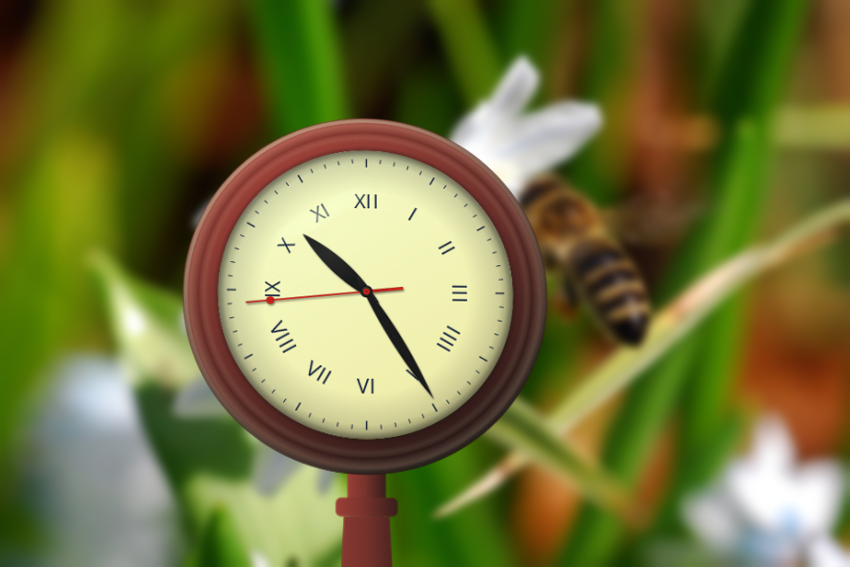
h=10 m=24 s=44
